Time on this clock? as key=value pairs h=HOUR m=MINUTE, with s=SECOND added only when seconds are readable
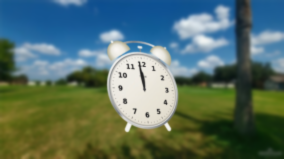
h=11 m=59
